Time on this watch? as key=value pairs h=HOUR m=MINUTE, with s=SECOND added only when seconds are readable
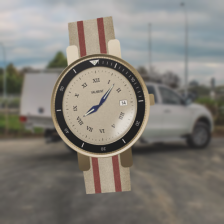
h=8 m=7
